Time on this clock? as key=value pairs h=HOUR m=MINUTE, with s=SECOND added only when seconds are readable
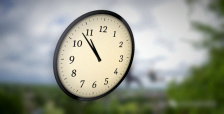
h=10 m=53
